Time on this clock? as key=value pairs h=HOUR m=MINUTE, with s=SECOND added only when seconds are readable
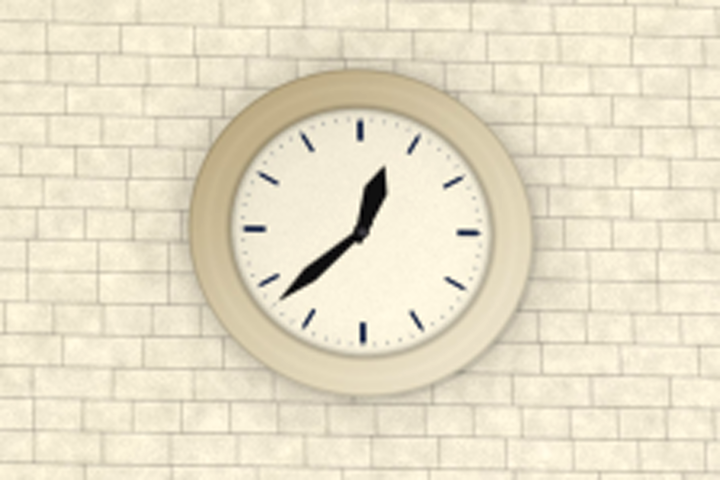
h=12 m=38
